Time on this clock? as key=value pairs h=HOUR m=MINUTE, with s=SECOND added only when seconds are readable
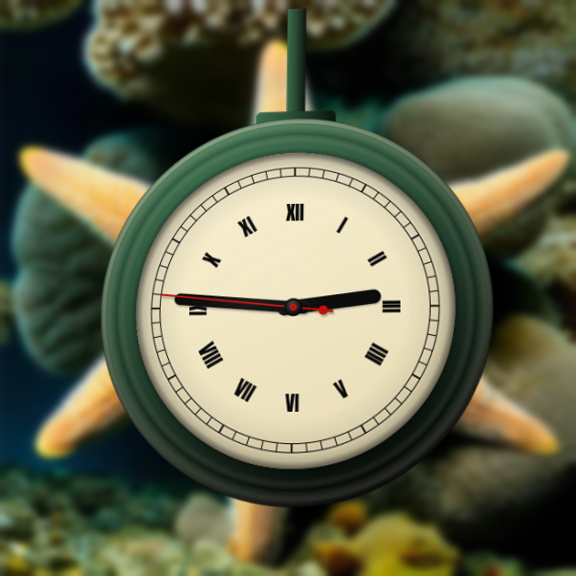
h=2 m=45 s=46
